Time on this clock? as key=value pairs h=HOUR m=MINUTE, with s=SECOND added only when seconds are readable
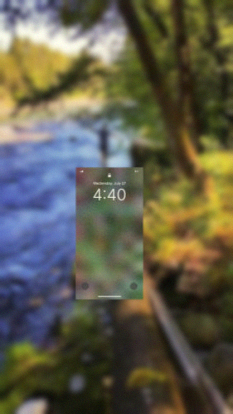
h=4 m=40
